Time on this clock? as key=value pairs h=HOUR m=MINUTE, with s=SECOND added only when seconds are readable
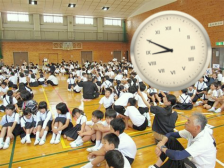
h=8 m=50
